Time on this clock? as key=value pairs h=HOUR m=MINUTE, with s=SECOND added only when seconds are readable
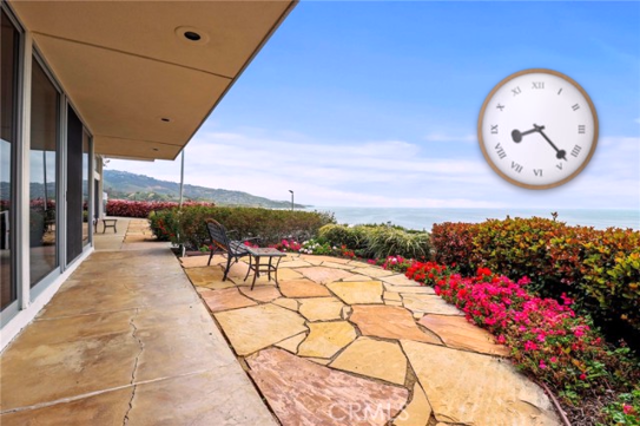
h=8 m=23
